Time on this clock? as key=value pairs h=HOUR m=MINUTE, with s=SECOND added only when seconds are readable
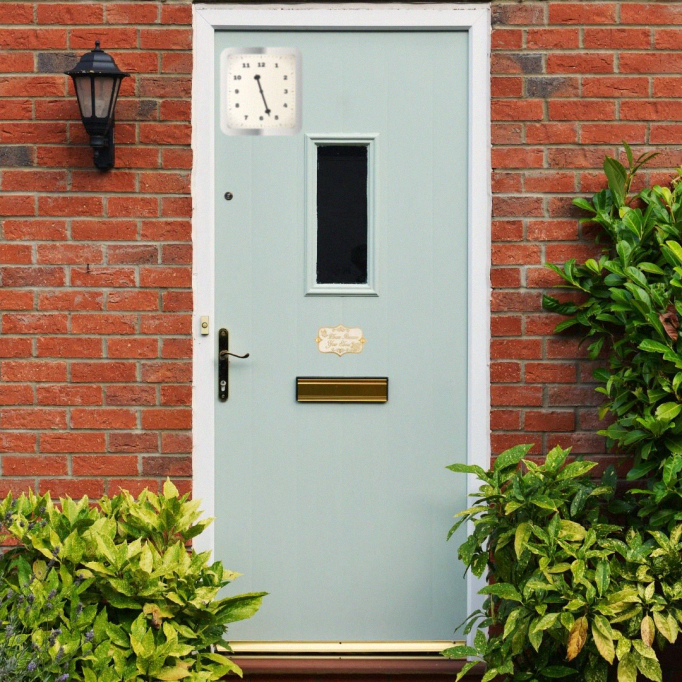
h=11 m=27
